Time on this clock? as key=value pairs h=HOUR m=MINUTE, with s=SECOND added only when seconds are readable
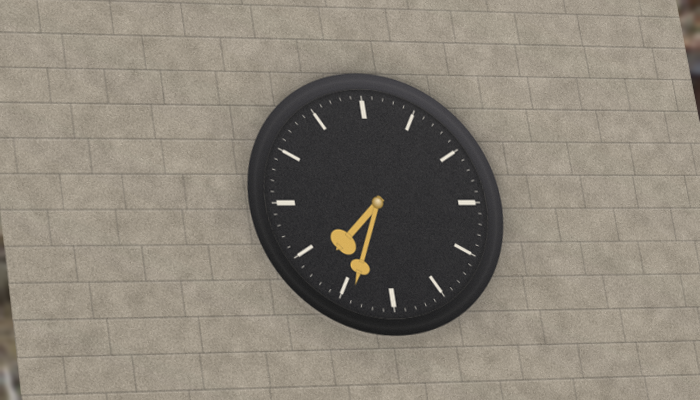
h=7 m=34
